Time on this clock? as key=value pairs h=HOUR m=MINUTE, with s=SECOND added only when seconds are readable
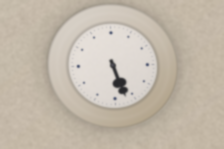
h=5 m=27
